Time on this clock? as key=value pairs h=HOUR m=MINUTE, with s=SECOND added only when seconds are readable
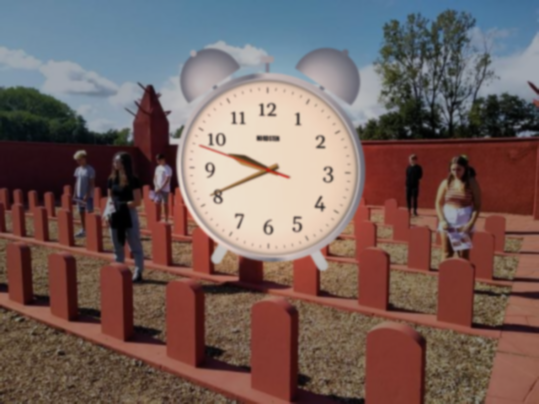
h=9 m=40 s=48
